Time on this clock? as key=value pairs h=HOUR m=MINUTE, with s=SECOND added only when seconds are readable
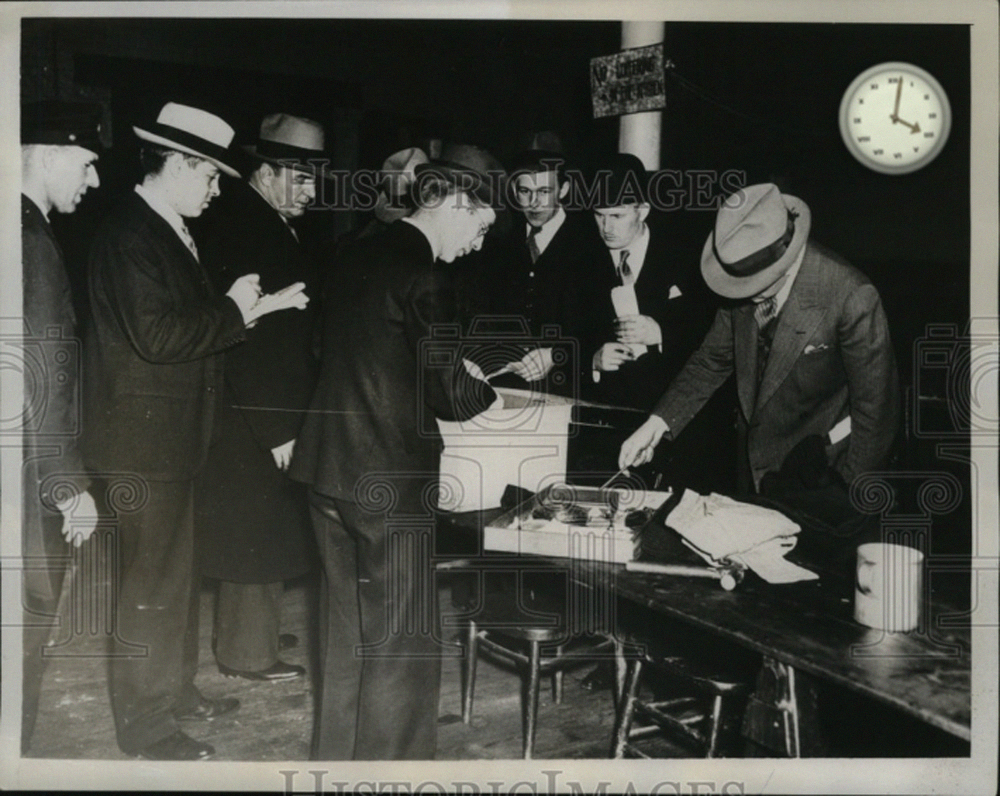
h=4 m=2
